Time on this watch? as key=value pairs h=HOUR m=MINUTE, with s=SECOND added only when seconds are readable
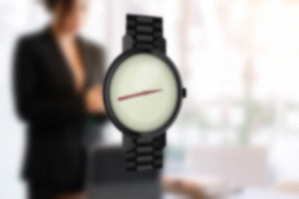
h=2 m=43
